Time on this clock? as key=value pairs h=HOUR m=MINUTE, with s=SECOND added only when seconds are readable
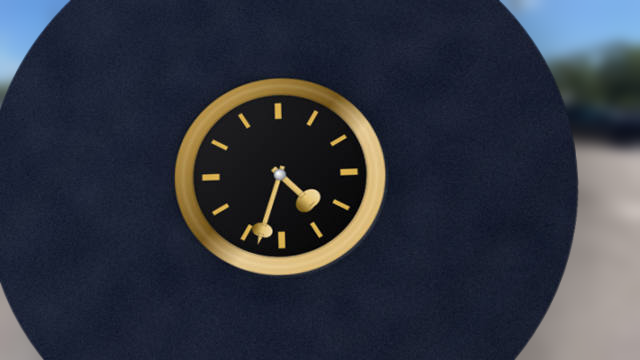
h=4 m=33
